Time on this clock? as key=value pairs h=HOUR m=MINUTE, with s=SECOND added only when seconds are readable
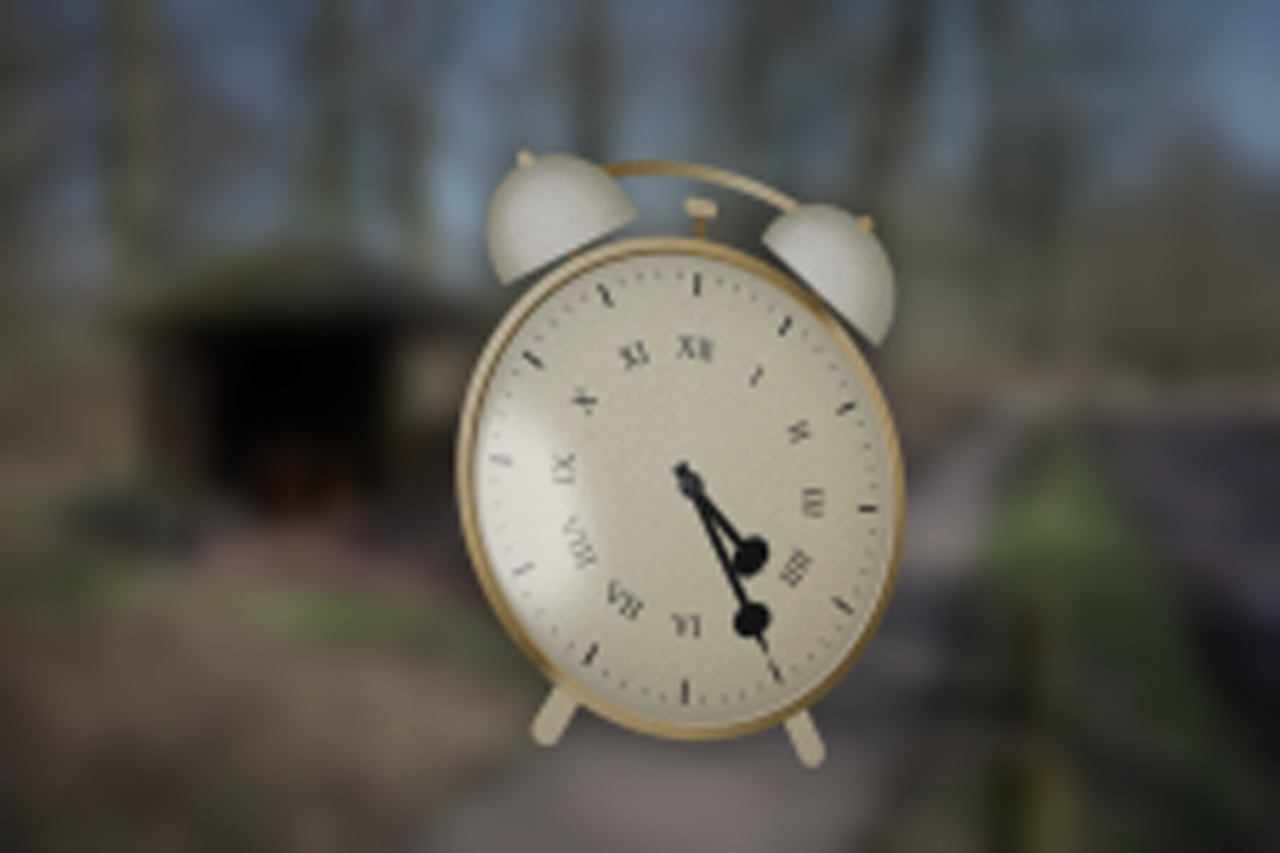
h=4 m=25
